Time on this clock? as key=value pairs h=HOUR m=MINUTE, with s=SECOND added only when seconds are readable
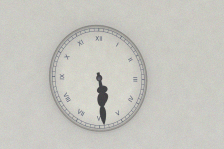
h=5 m=29
